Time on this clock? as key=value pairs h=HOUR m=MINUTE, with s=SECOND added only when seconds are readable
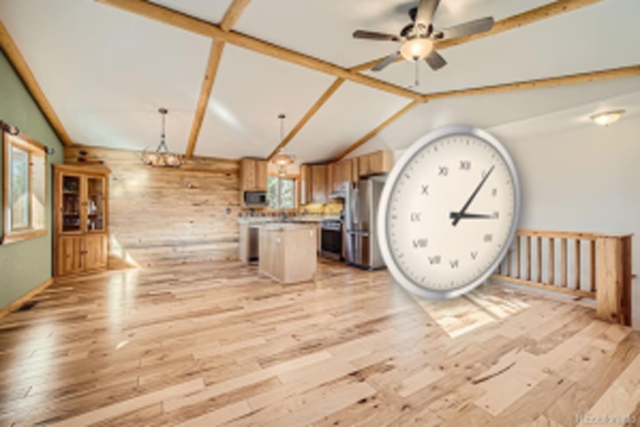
h=3 m=6
